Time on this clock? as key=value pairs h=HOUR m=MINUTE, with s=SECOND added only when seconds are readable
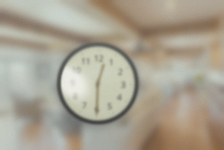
h=12 m=30
